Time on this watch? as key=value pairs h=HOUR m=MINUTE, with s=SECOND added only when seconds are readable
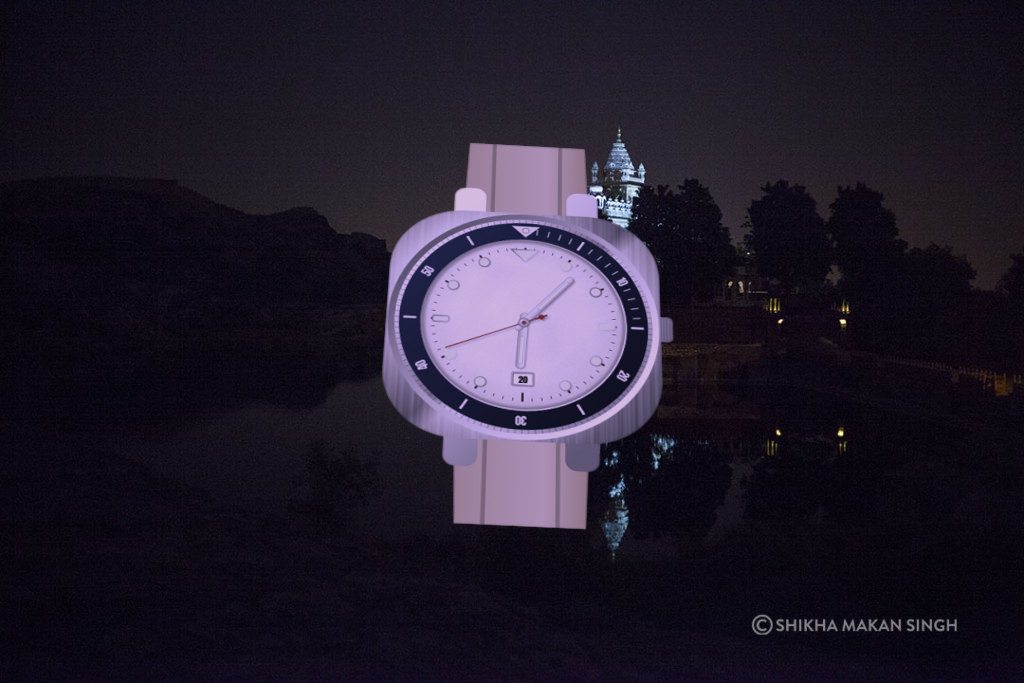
h=6 m=6 s=41
